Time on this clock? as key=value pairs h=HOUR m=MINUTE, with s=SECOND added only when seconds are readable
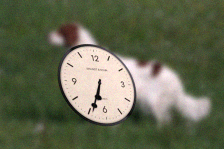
h=6 m=34
